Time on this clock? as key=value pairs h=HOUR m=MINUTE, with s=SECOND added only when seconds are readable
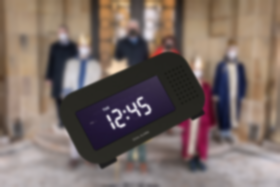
h=12 m=45
